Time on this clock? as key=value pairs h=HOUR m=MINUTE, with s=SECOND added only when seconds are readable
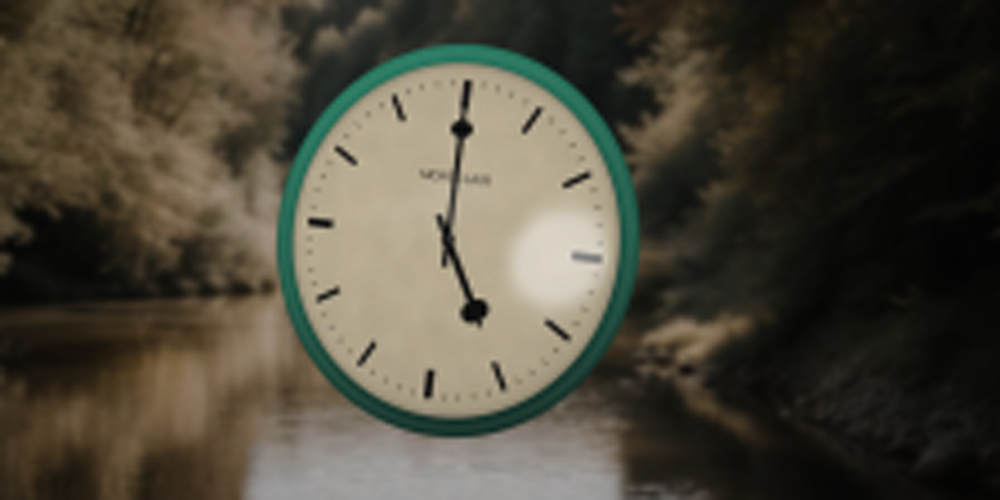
h=5 m=0
